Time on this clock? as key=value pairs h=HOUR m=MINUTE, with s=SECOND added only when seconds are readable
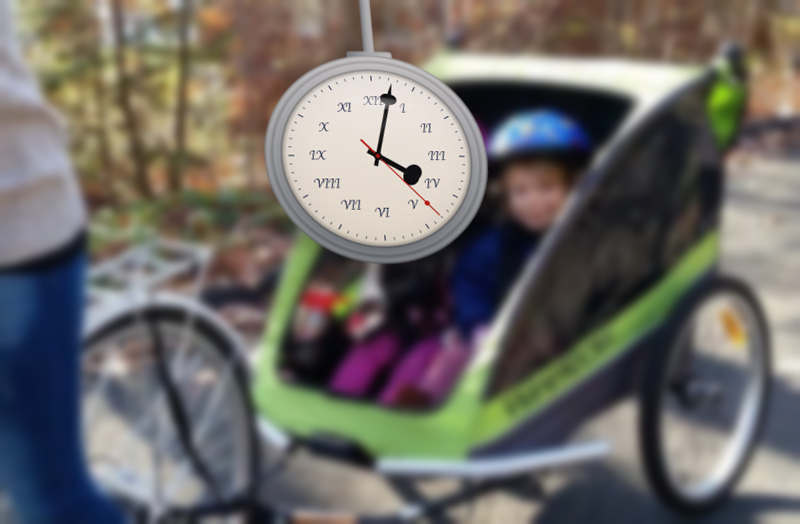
h=4 m=2 s=23
